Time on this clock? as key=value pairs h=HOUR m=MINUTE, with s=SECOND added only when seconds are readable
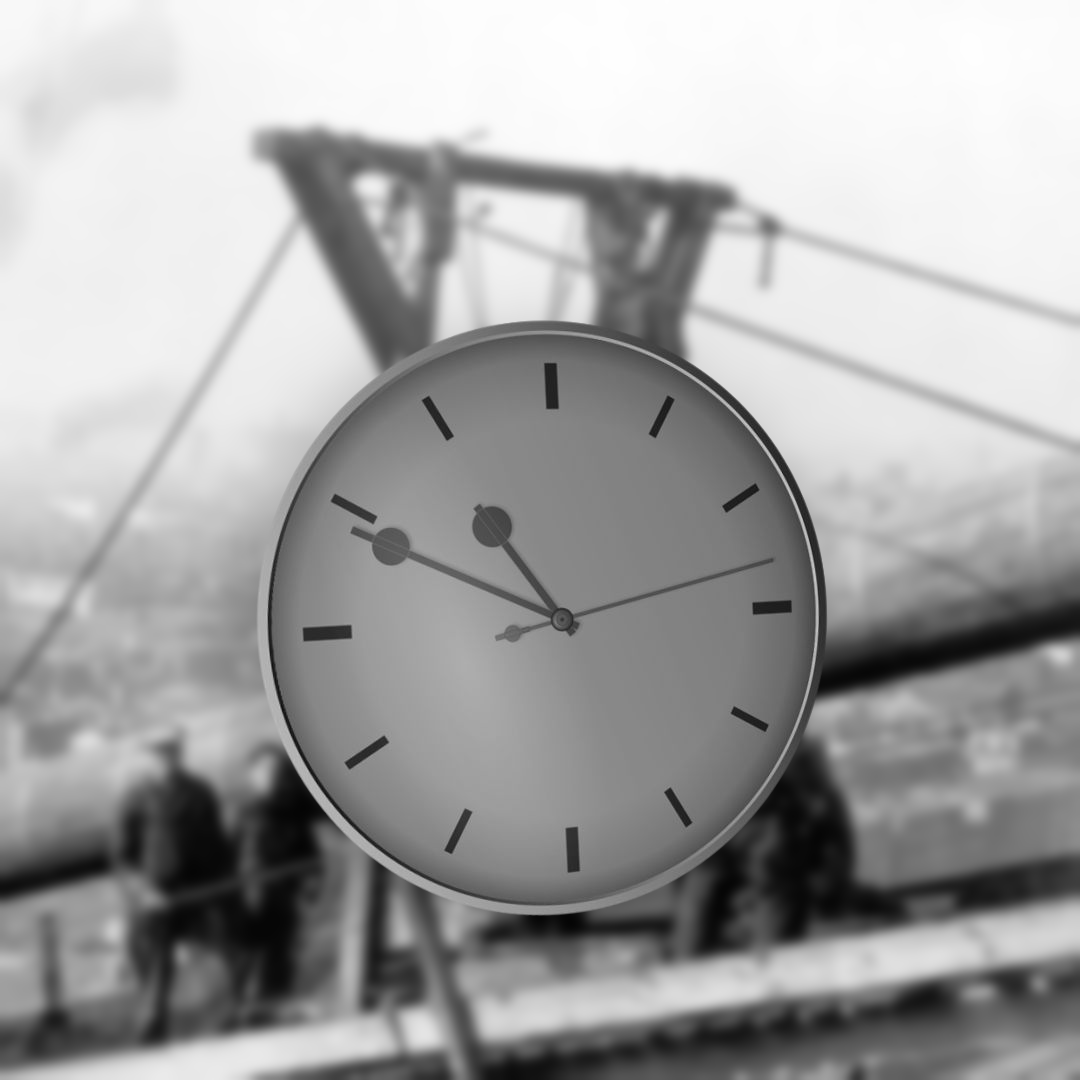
h=10 m=49 s=13
